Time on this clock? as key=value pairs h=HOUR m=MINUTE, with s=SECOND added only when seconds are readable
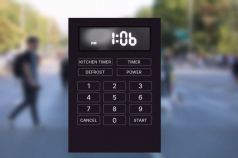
h=1 m=6
